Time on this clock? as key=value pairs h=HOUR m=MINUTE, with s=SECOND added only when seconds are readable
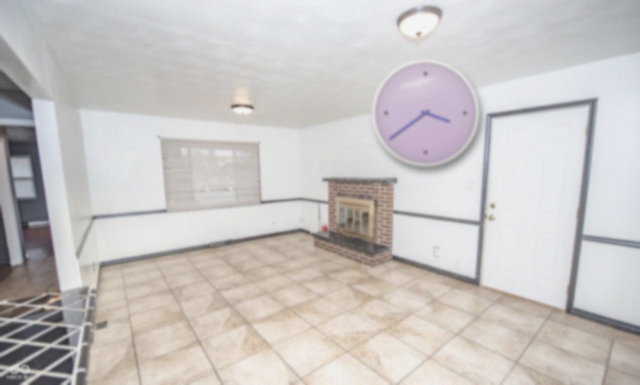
h=3 m=39
